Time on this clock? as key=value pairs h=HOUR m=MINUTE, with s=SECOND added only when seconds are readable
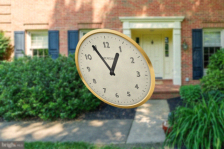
h=12 m=55
